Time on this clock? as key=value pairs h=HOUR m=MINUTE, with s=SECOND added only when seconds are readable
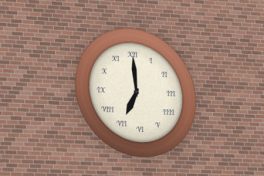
h=7 m=0
